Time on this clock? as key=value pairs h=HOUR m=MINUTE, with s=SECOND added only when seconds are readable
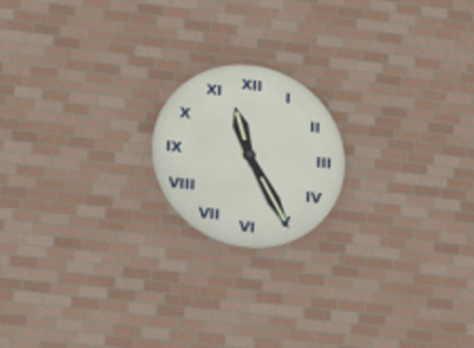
h=11 m=25
